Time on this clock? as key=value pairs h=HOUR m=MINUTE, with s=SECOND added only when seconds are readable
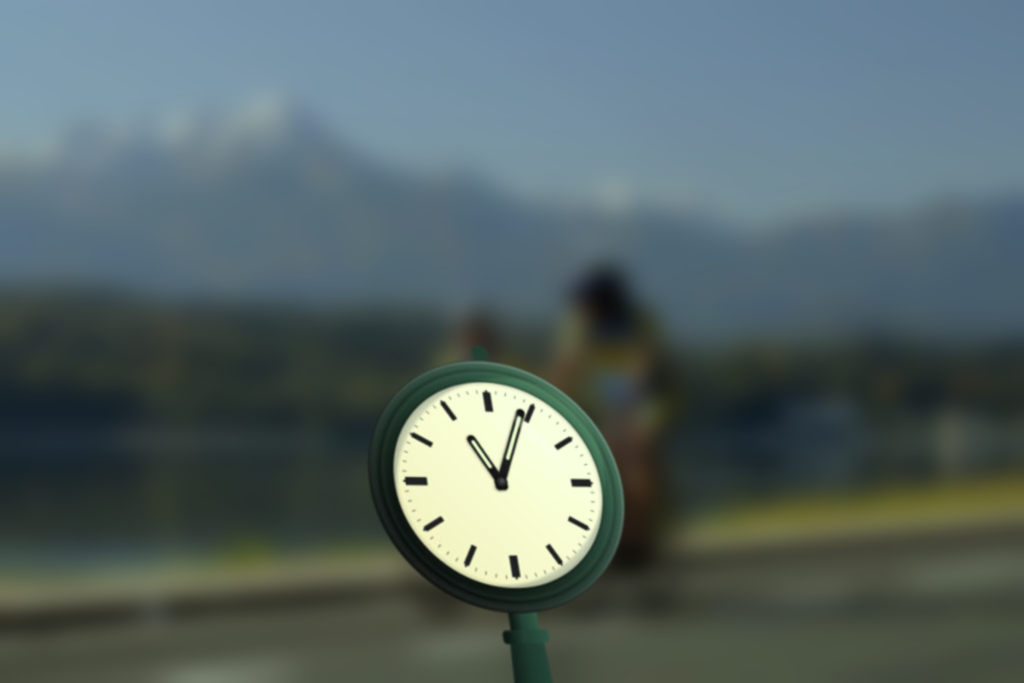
h=11 m=4
